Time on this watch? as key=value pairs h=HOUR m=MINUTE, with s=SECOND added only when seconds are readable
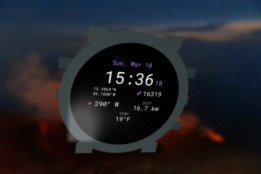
h=15 m=36
